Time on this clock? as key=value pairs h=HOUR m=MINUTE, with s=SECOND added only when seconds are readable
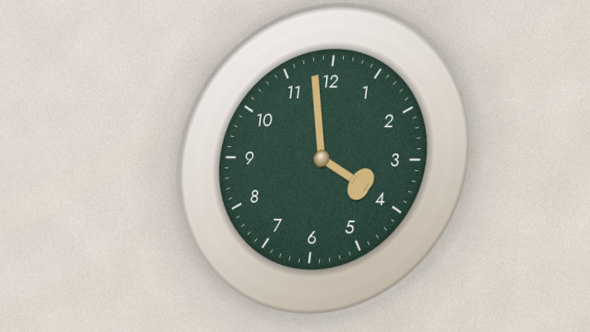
h=3 m=58
